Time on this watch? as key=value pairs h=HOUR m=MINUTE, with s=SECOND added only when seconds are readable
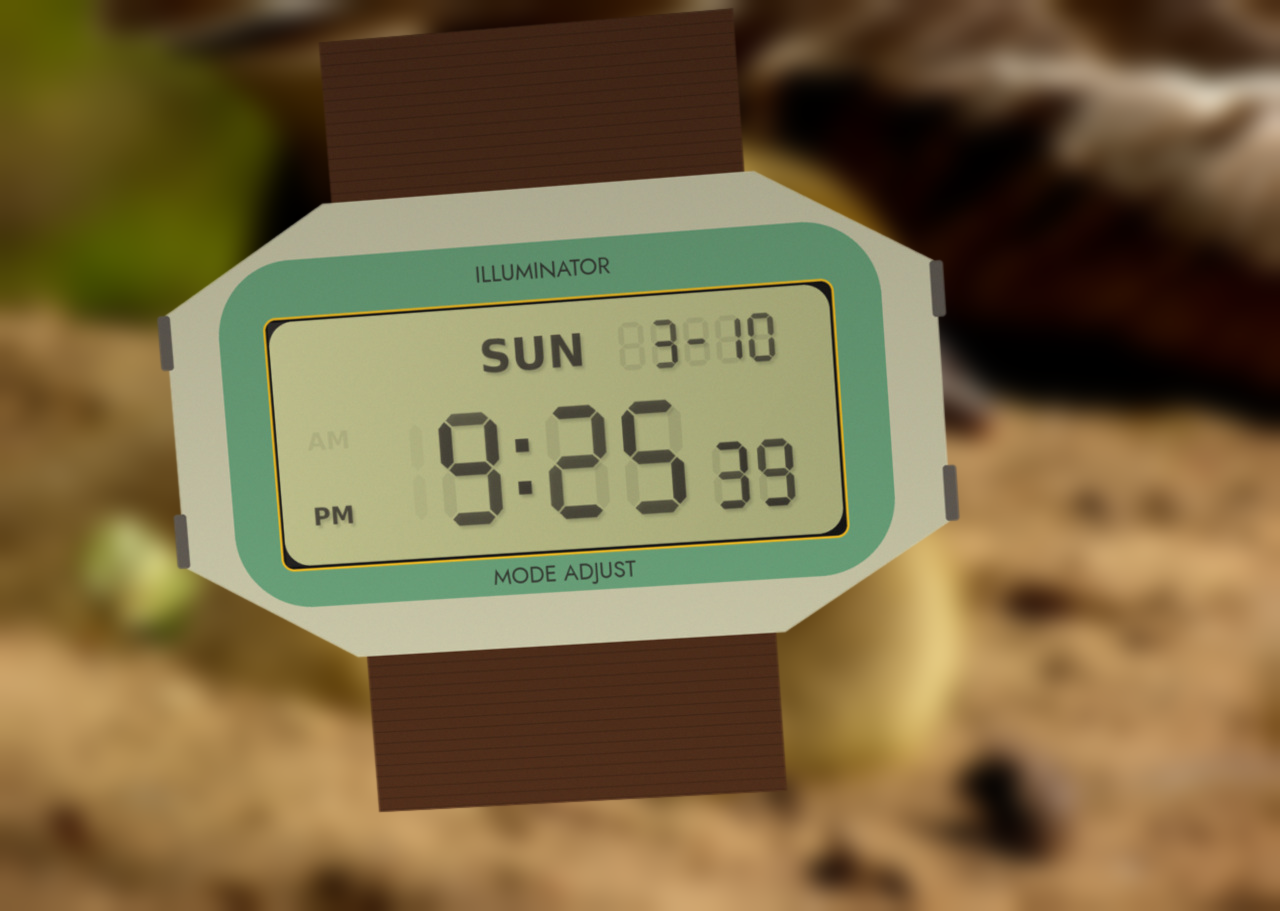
h=9 m=25 s=39
